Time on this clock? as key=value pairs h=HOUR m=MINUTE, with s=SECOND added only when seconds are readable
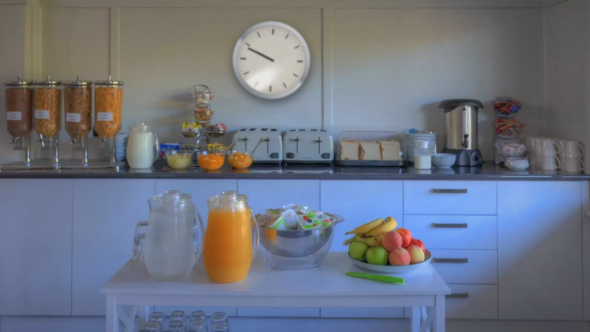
h=9 m=49
